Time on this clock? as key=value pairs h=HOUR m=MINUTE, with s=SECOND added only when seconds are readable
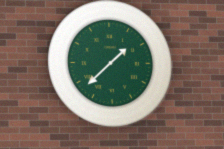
h=1 m=38
